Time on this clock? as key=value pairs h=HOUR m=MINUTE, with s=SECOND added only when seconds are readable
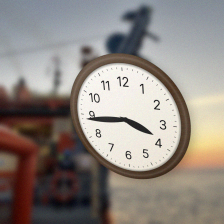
h=3 m=44
